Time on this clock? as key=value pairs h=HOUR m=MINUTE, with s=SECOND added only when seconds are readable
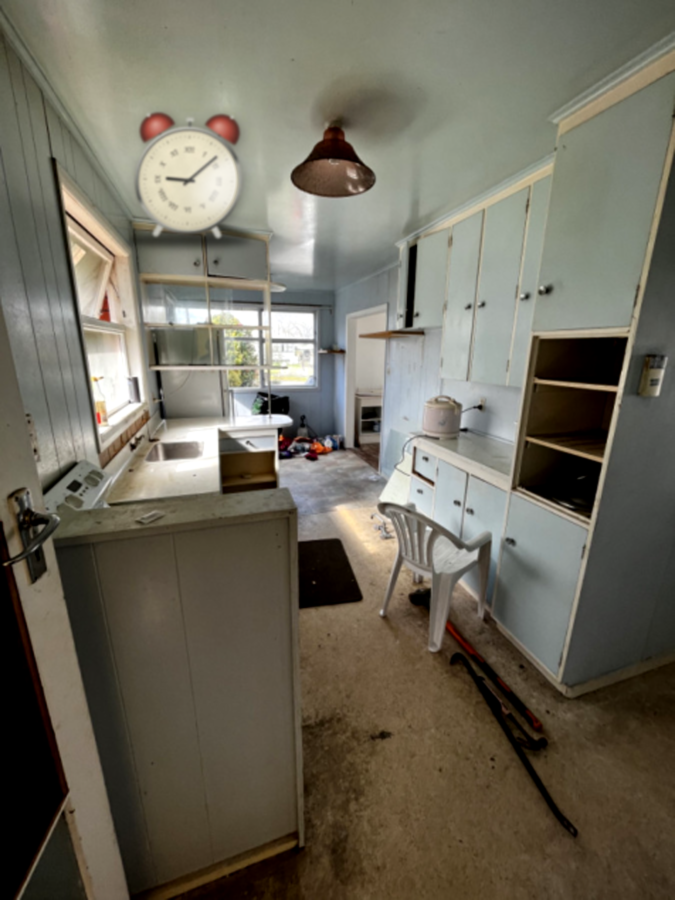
h=9 m=8
